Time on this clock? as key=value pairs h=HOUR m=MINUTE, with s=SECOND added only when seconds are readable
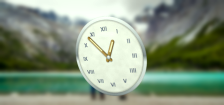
h=12 m=53
